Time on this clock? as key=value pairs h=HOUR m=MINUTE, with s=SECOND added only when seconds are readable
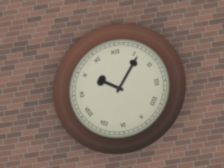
h=10 m=6
